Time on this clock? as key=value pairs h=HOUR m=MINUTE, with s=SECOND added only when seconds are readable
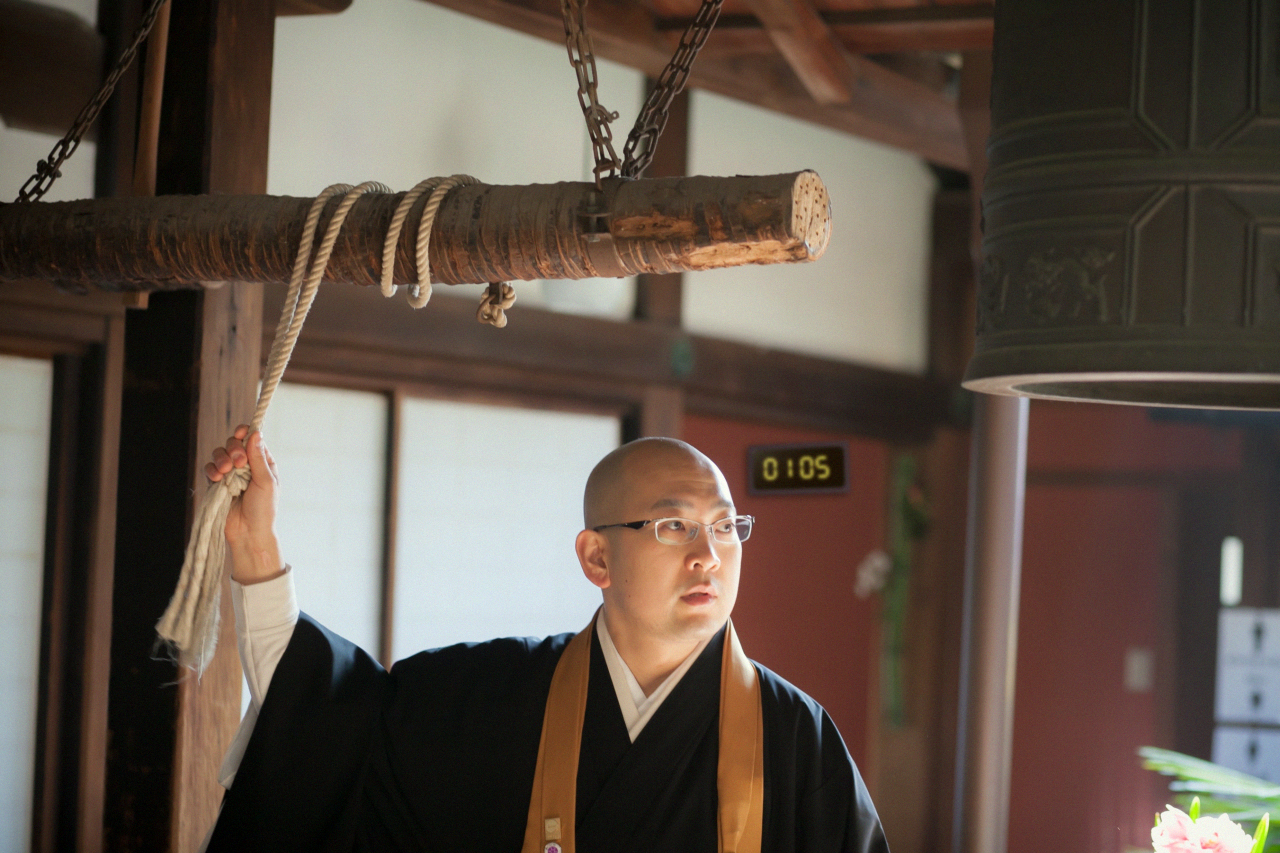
h=1 m=5
